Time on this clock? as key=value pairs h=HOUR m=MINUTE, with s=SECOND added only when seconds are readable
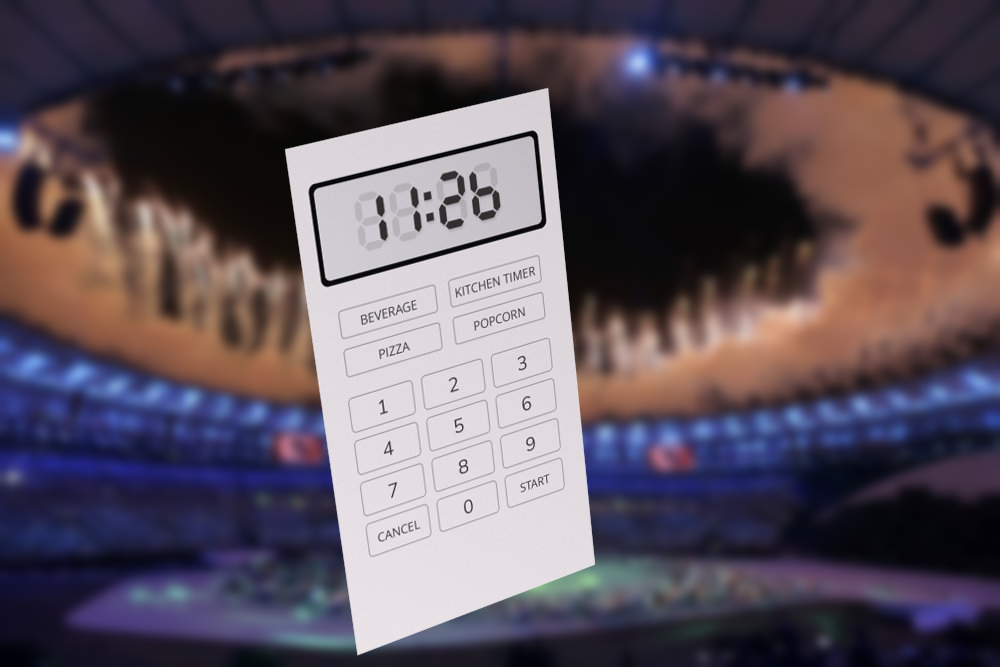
h=11 m=26
